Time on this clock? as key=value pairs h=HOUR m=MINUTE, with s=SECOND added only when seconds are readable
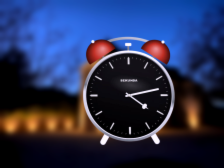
h=4 m=13
